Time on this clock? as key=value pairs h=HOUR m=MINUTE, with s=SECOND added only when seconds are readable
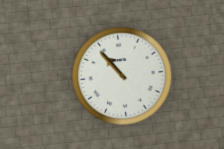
h=10 m=54
